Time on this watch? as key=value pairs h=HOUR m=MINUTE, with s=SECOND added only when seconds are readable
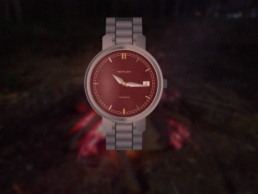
h=10 m=16
